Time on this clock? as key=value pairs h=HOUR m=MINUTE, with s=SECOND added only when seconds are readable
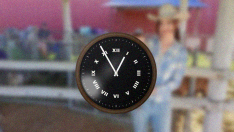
h=12 m=55
